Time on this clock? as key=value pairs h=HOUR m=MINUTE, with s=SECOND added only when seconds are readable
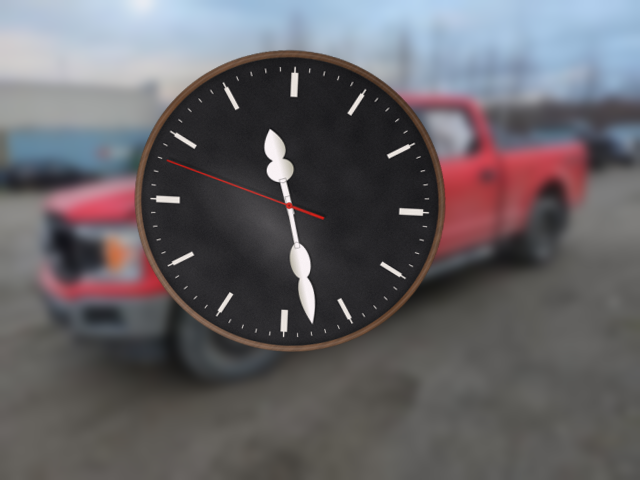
h=11 m=27 s=48
